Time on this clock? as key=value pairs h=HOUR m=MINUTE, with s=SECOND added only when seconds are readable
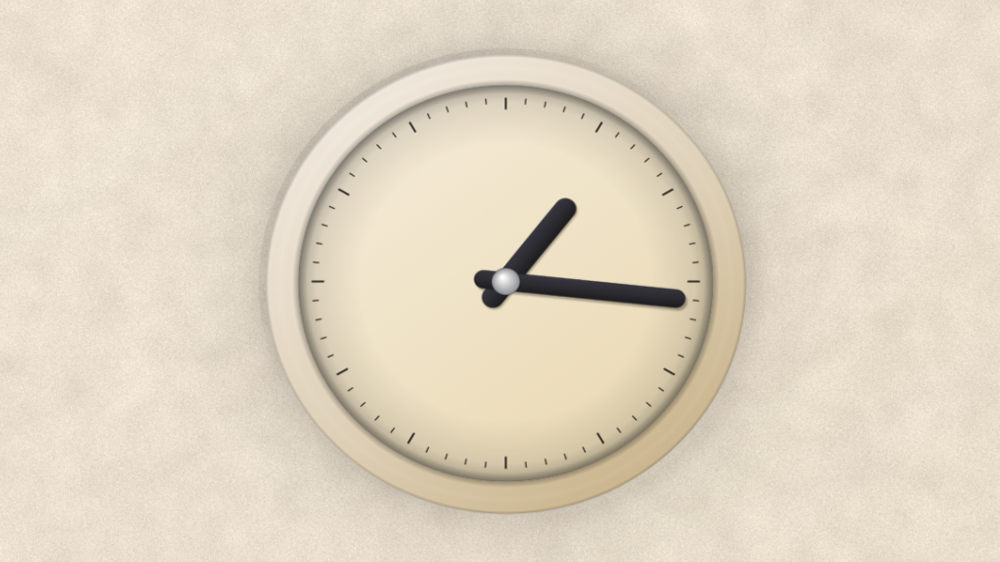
h=1 m=16
